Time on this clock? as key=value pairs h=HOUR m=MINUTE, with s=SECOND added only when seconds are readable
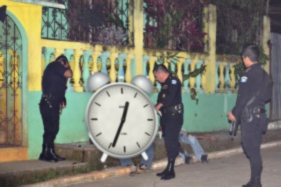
h=12 m=34
